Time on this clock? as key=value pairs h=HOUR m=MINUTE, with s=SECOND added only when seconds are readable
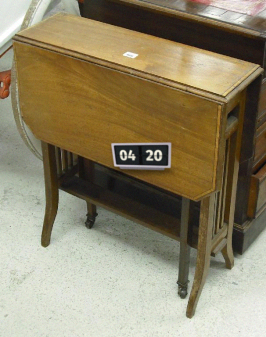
h=4 m=20
